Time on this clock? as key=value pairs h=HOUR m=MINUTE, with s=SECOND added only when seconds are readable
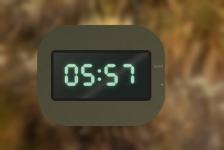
h=5 m=57
